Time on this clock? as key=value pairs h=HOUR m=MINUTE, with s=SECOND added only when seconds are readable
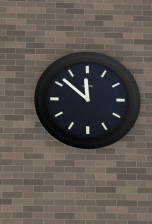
h=11 m=52
